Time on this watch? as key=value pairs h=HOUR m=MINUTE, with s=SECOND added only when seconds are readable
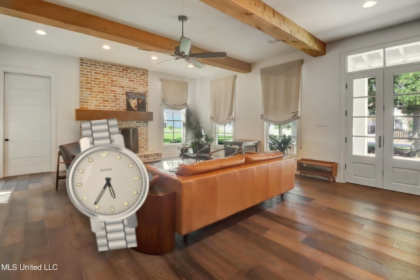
h=5 m=36
